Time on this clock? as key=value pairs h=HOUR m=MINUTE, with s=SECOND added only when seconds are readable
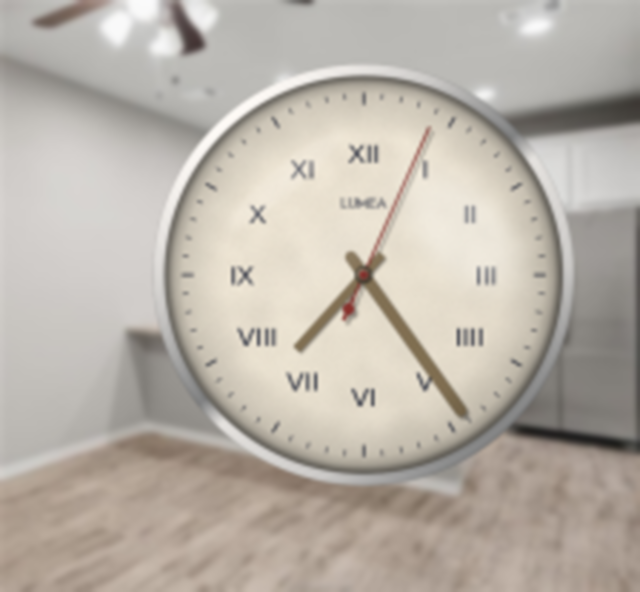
h=7 m=24 s=4
